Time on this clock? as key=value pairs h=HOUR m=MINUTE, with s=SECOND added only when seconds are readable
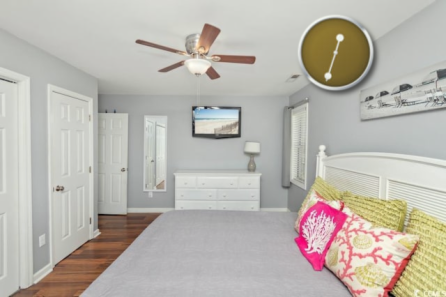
h=12 m=33
